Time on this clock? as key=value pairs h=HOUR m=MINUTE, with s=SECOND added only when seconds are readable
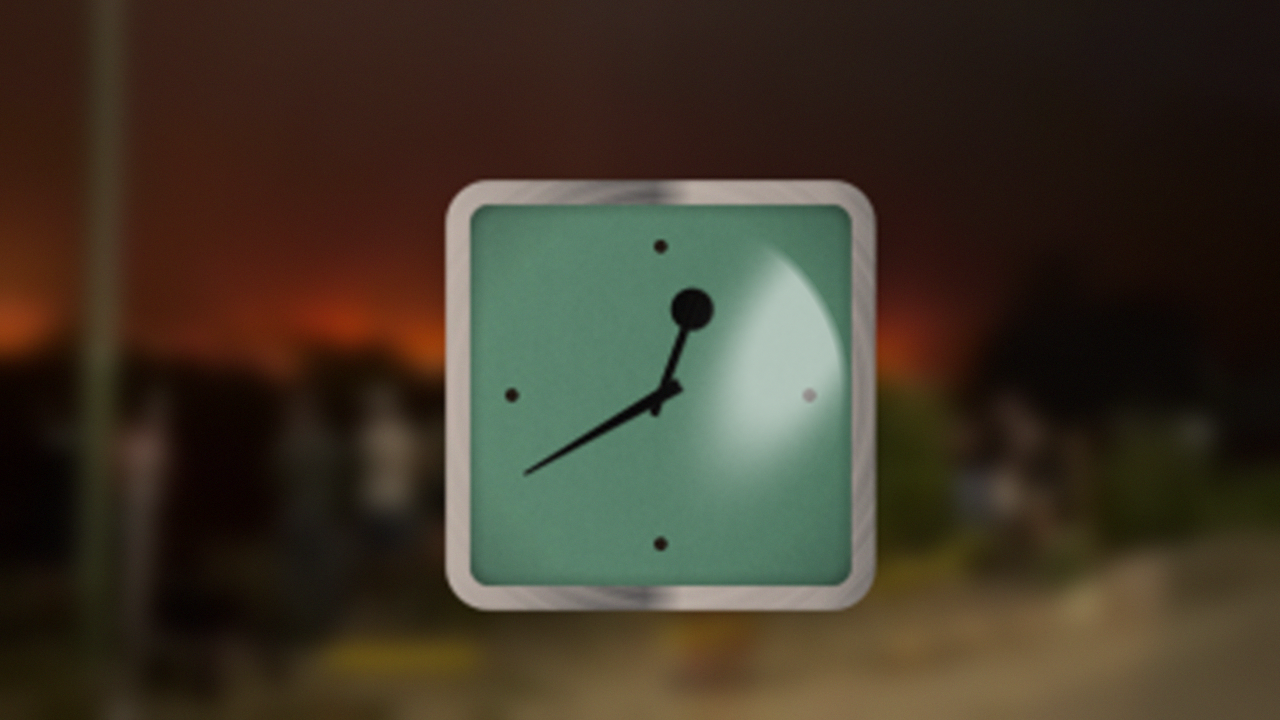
h=12 m=40
